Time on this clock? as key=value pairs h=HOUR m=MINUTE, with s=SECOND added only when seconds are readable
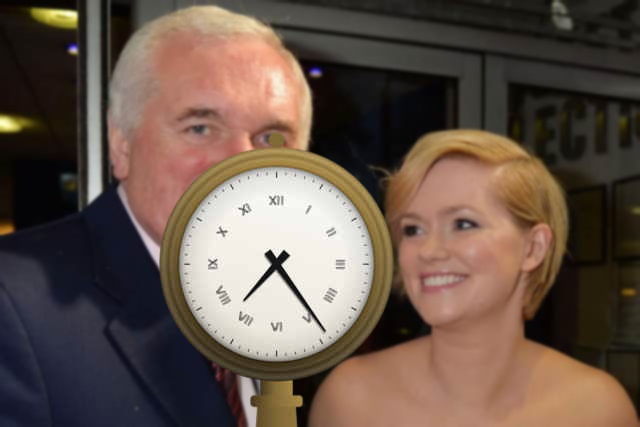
h=7 m=24
